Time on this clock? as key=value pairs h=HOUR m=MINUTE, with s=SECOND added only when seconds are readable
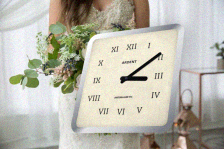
h=3 m=9
